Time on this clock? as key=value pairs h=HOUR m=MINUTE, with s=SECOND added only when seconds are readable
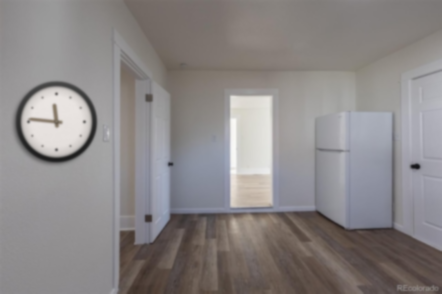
h=11 m=46
